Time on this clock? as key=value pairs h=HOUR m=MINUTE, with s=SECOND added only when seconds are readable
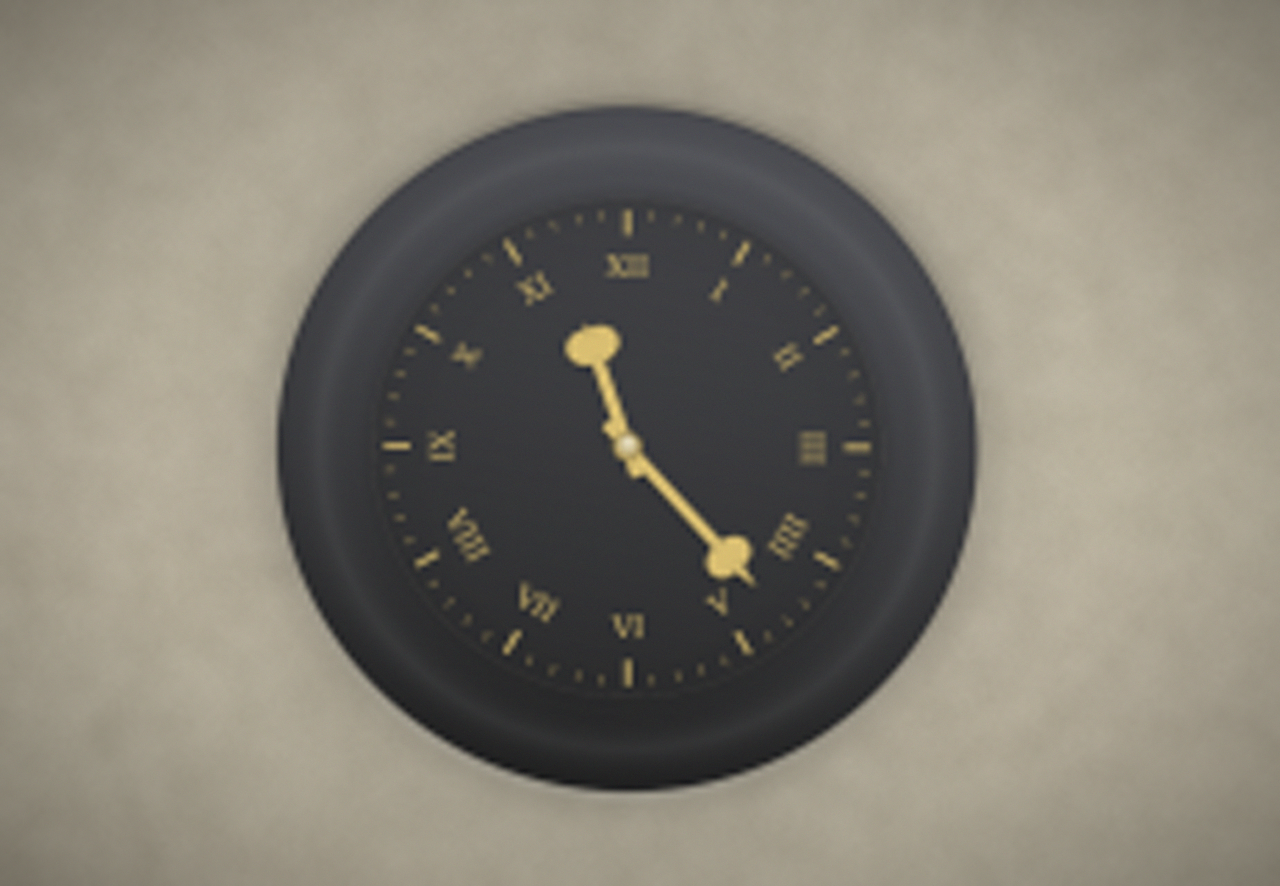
h=11 m=23
